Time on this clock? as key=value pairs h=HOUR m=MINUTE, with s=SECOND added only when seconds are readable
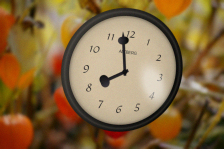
h=7 m=58
